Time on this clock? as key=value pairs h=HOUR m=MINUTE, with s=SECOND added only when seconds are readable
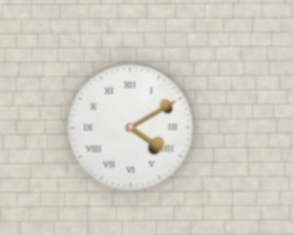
h=4 m=10
